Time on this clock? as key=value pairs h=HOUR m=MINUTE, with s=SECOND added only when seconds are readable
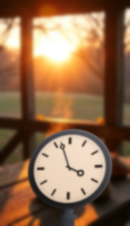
h=3 m=57
